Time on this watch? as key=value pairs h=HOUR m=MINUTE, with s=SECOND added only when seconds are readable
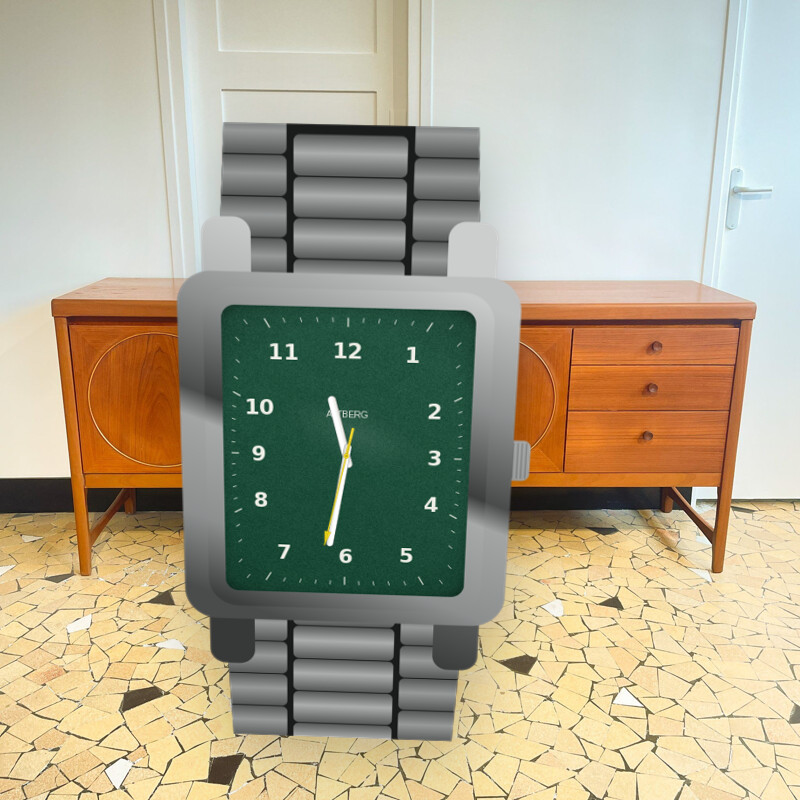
h=11 m=31 s=32
